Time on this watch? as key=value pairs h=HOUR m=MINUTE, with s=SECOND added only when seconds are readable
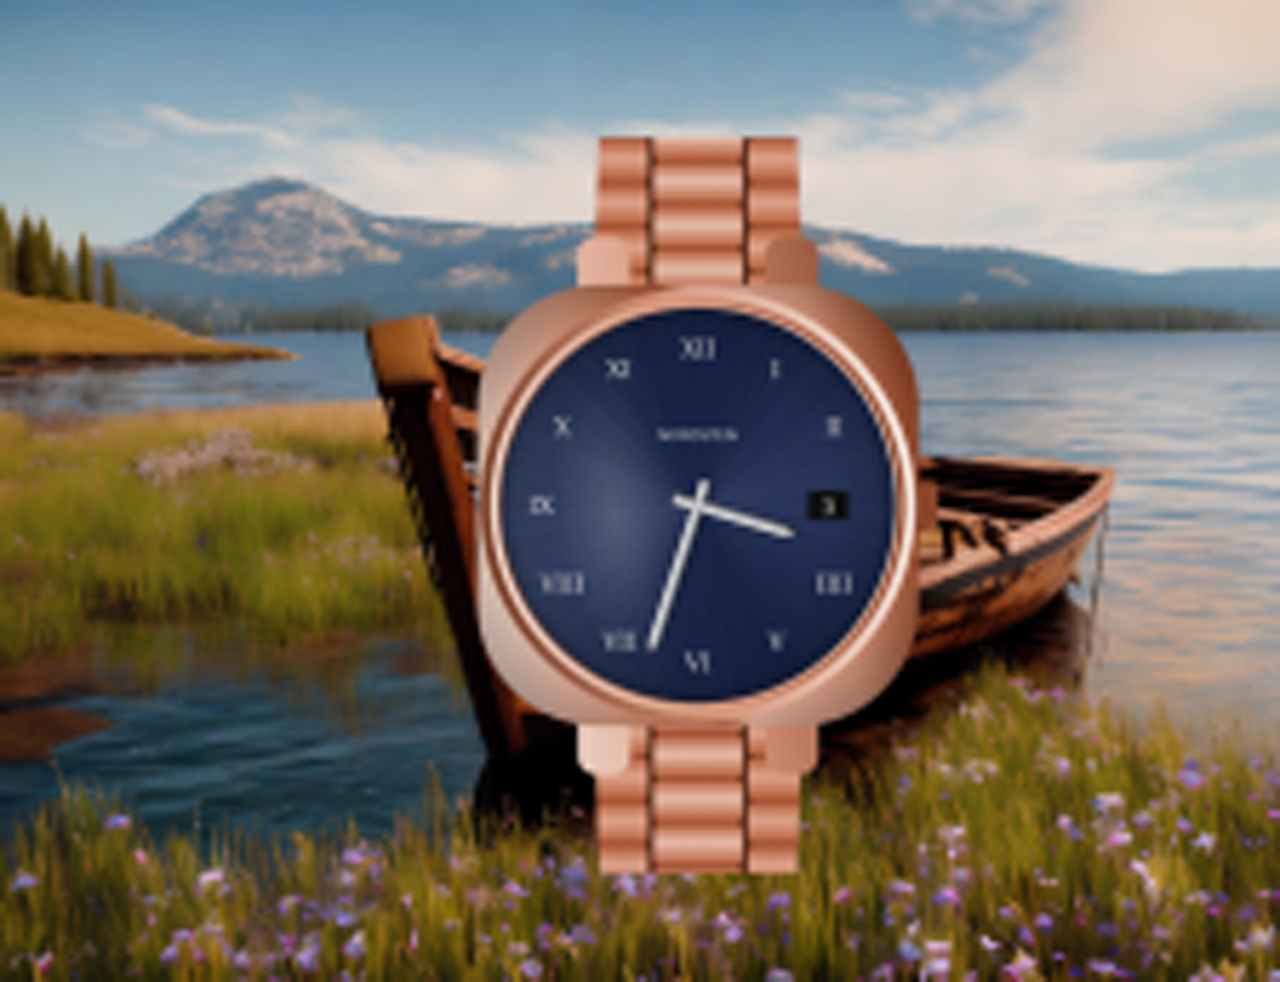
h=3 m=33
